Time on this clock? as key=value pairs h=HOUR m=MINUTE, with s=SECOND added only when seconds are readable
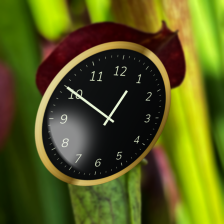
h=12 m=50
